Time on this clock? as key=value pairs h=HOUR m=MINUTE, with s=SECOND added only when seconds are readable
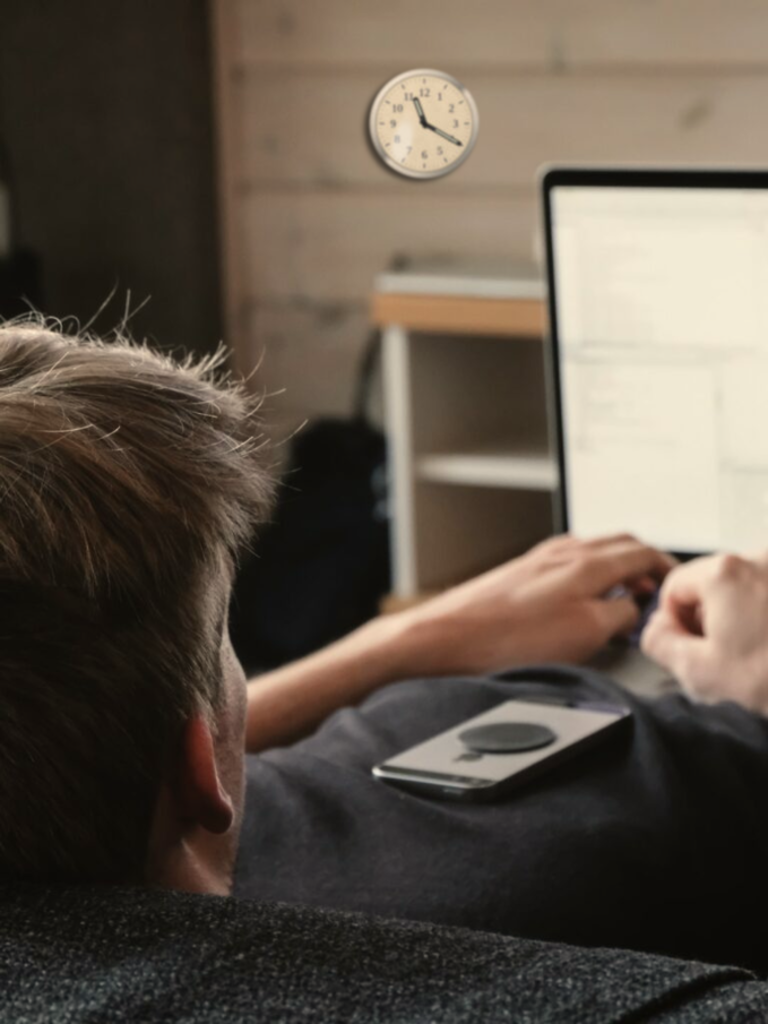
h=11 m=20
